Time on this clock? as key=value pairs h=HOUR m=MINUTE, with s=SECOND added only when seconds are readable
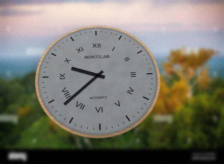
h=9 m=38
